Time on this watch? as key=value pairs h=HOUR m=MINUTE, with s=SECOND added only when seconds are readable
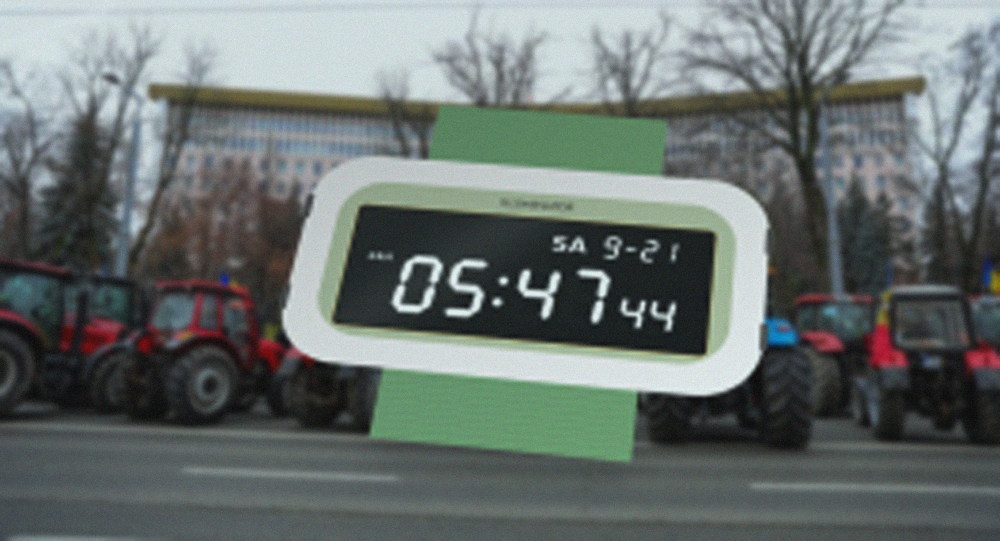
h=5 m=47 s=44
